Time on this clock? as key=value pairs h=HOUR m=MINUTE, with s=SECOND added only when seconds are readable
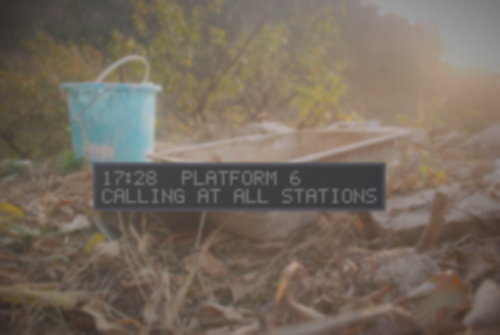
h=17 m=28
